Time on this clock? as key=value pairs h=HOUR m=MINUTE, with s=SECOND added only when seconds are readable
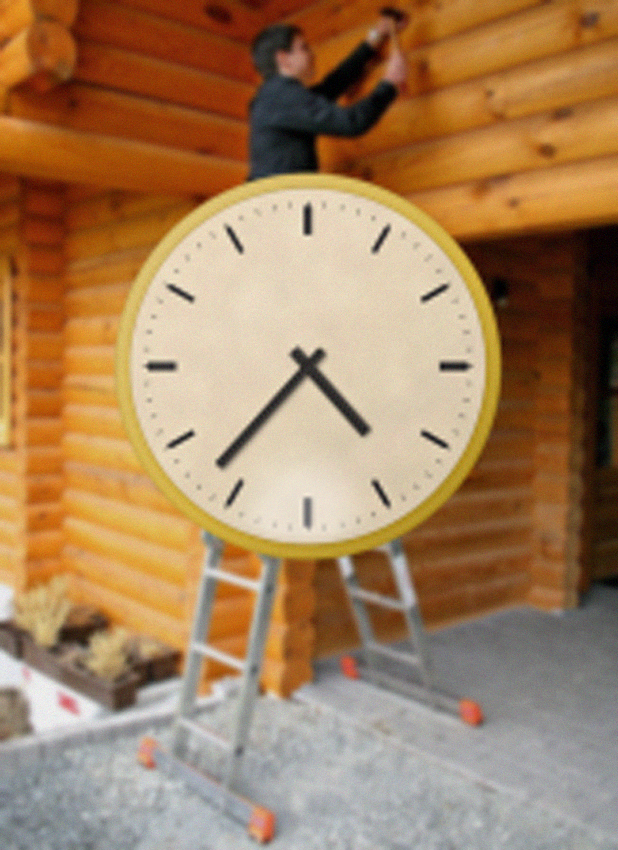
h=4 m=37
